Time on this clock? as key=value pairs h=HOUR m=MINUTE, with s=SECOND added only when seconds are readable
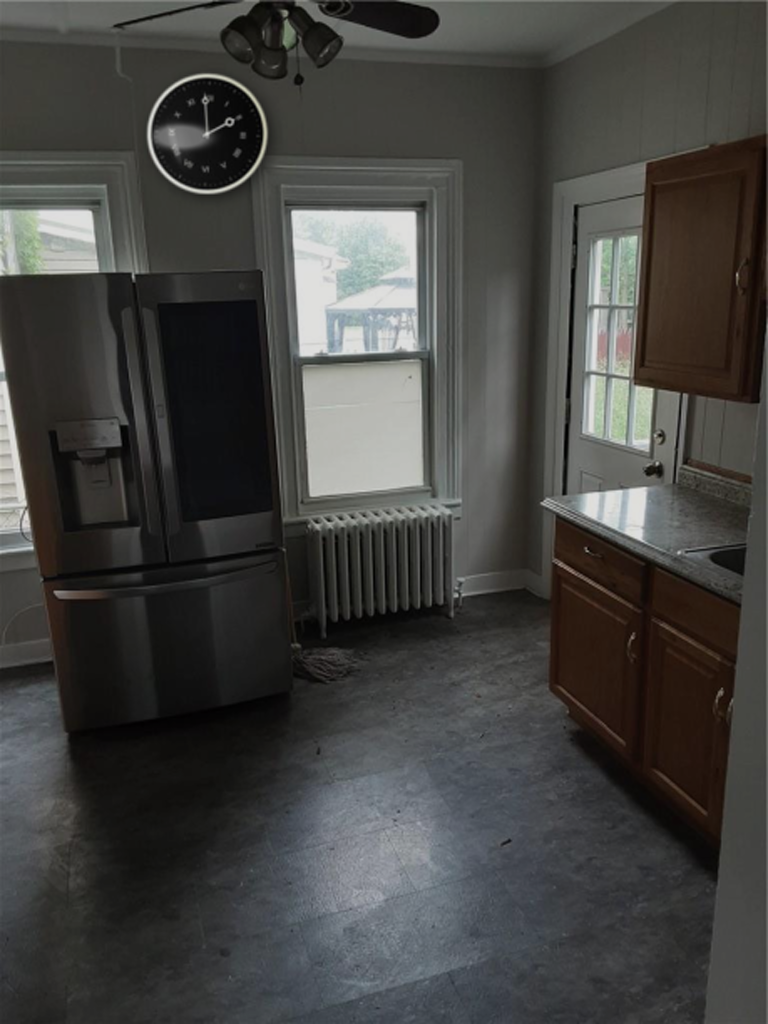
h=1 m=59
